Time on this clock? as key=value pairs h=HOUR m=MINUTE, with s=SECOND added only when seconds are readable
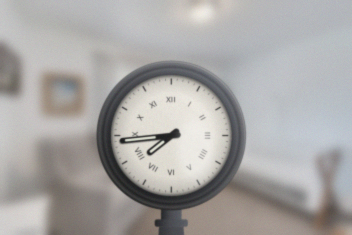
h=7 m=44
